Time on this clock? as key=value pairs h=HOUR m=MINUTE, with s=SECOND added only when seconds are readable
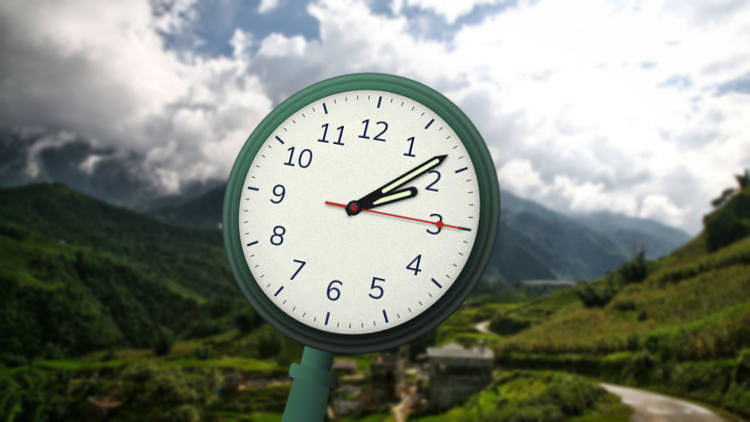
h=2 m=8 s=15
